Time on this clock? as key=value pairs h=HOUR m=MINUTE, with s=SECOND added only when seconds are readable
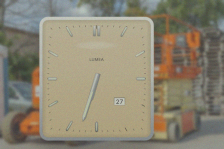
h=6 m=33
